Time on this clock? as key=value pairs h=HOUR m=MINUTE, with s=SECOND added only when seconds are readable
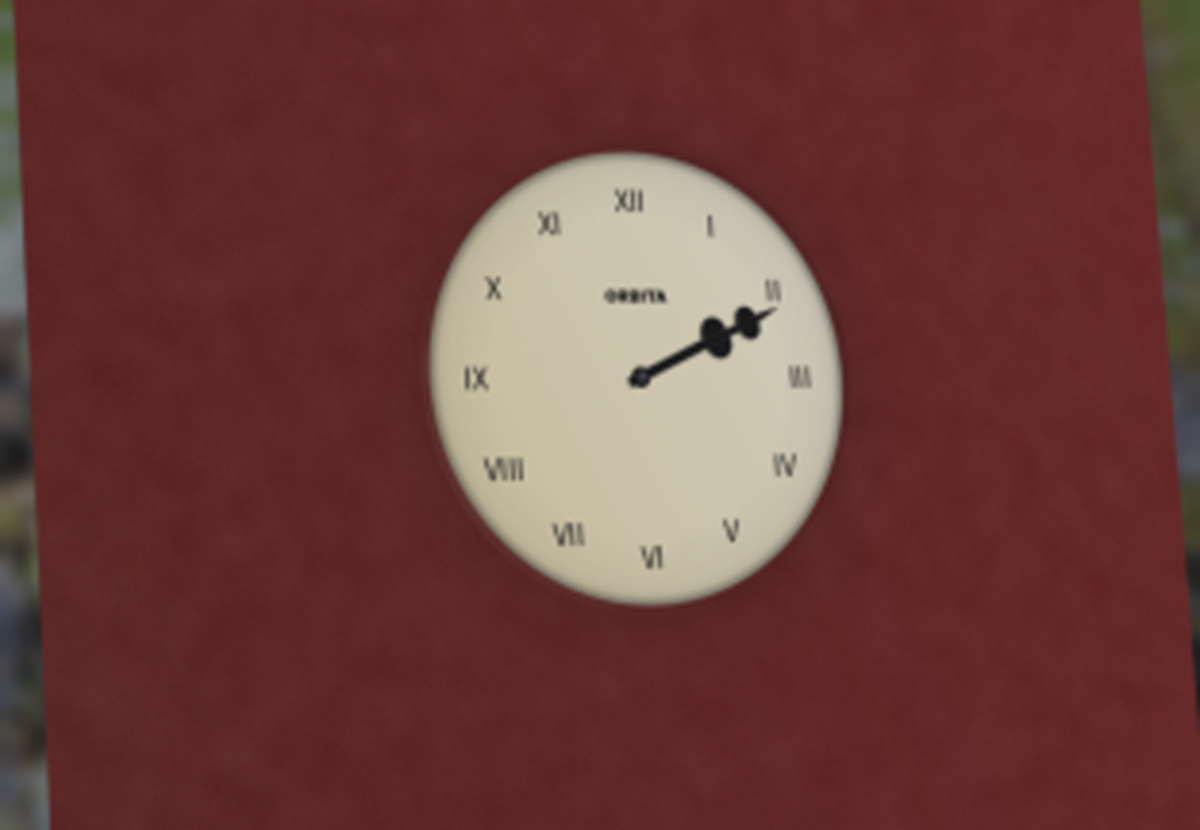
h=2 m=11
